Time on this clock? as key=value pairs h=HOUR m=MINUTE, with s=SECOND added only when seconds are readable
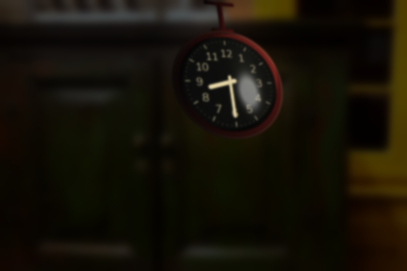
h=8 m=30
